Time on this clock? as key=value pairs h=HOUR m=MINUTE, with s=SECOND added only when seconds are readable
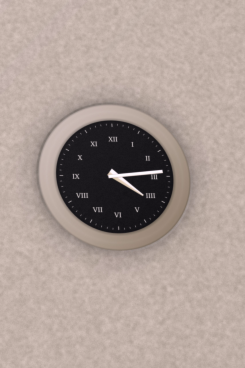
h=4 m=14
